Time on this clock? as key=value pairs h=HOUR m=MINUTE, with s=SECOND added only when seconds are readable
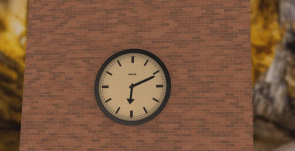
h=6 m=11
